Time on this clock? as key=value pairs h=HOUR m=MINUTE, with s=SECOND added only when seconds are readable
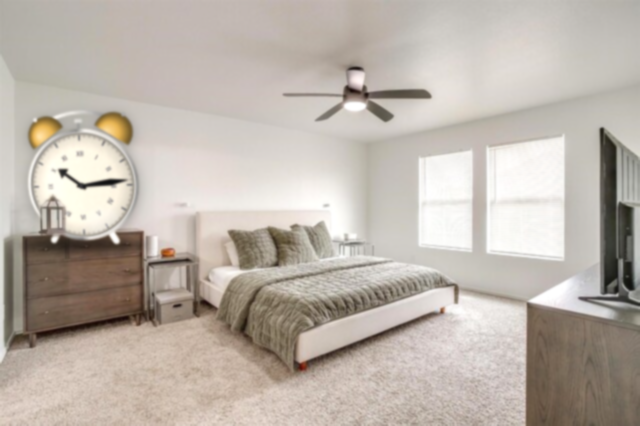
h=10 m=14
